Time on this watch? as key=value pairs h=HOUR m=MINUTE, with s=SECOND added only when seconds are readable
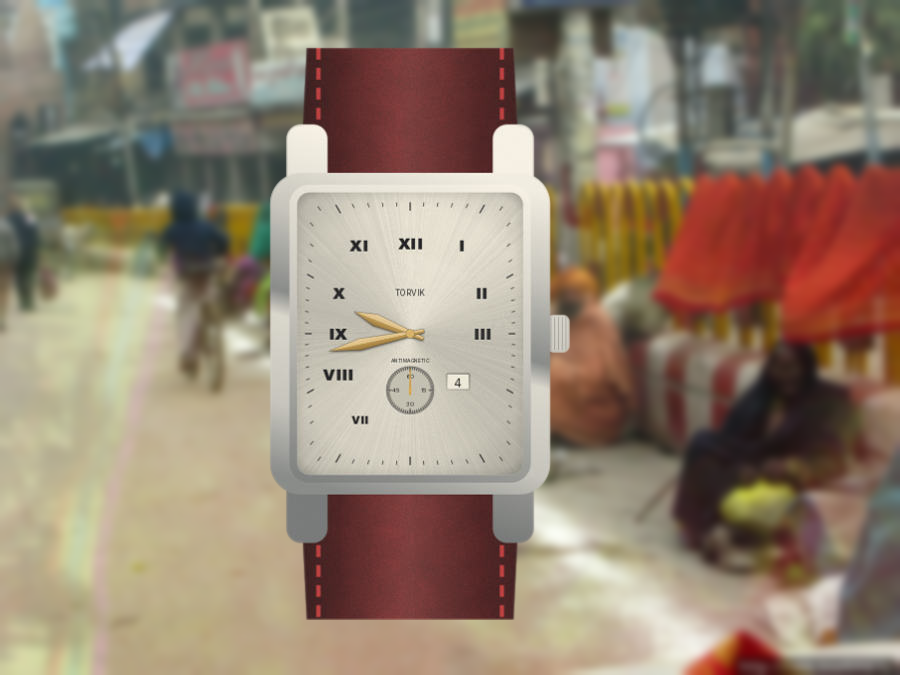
h=9 m=43
